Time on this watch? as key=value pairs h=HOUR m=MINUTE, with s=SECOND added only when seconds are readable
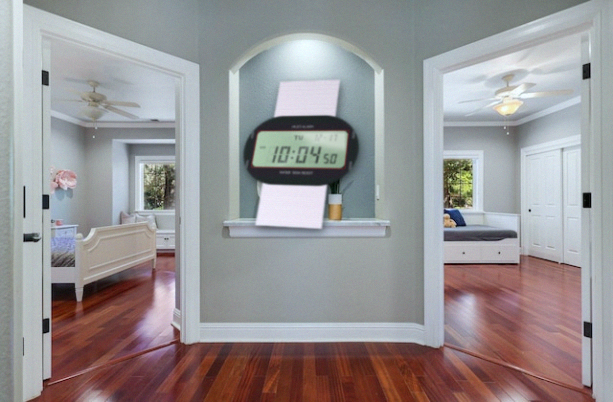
h=10 m=4 s=50
